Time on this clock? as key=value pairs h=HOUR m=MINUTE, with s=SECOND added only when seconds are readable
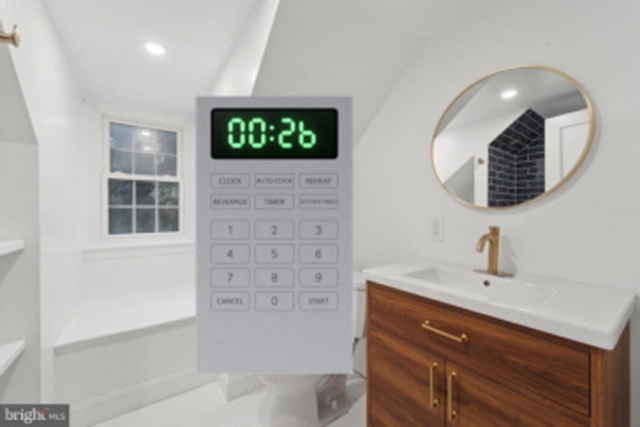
h=0 m=26
